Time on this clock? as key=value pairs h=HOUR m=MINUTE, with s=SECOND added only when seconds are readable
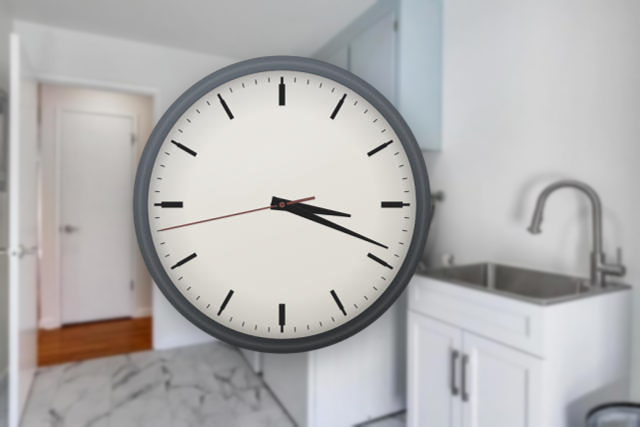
h=3 m=18 s=43
